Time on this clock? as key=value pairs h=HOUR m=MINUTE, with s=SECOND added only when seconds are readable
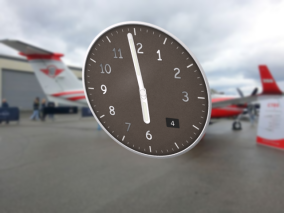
h=5 m=59
